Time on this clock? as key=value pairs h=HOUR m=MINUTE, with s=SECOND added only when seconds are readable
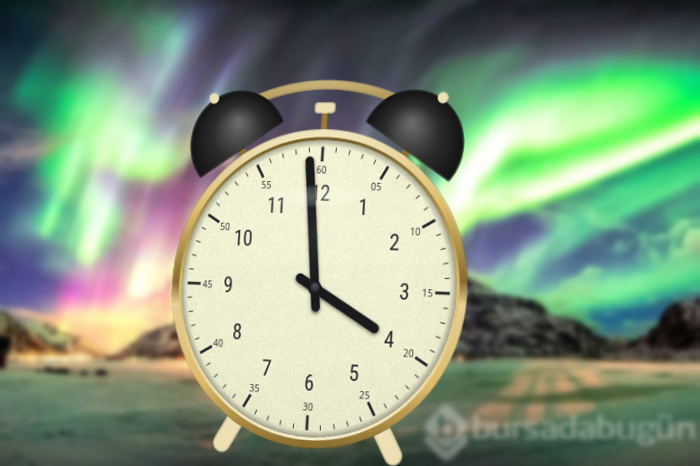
h=3 m=59
